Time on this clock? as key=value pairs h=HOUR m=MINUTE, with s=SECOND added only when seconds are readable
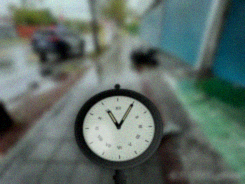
h=11 m=5
